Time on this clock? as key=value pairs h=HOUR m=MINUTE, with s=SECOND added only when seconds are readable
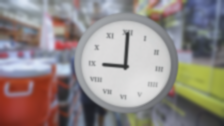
h=9 m=0
